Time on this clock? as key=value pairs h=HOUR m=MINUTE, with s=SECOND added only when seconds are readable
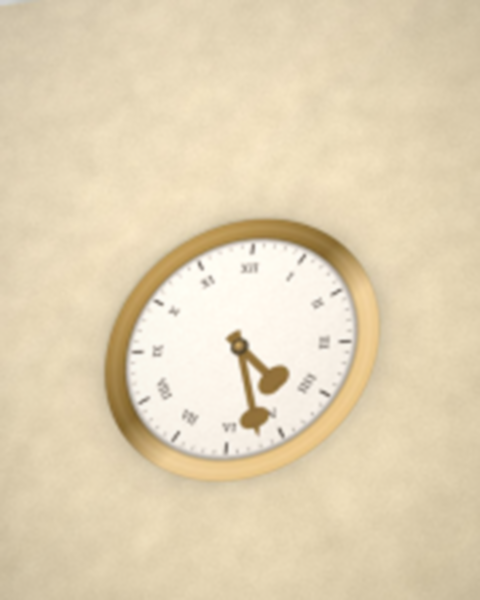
h=4 m=27
